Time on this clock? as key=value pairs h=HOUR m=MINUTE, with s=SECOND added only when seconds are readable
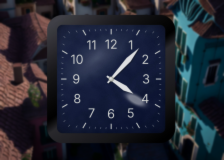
h=4 m=7
